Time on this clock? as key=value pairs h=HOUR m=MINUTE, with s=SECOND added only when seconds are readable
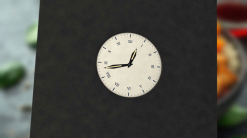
h=12 m=43
